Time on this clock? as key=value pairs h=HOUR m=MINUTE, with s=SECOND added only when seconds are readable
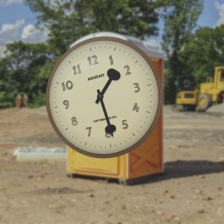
h=1 m=29
